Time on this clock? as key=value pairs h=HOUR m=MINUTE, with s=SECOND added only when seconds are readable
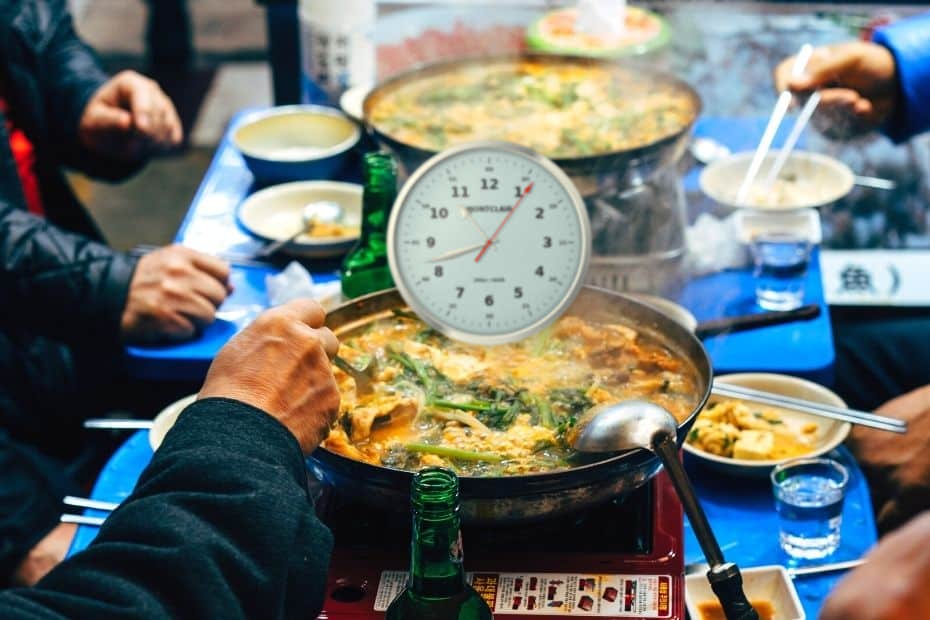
h=10 m=42 s=6
